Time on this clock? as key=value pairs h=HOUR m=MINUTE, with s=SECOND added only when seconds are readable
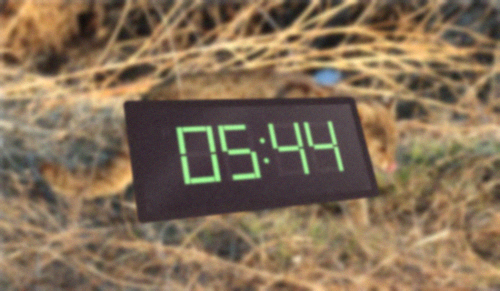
h=5 m=44
